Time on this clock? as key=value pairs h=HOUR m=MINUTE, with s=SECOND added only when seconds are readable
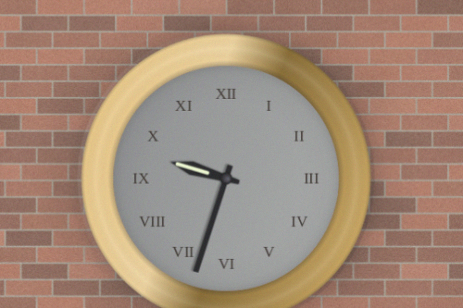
h=9 m=33
